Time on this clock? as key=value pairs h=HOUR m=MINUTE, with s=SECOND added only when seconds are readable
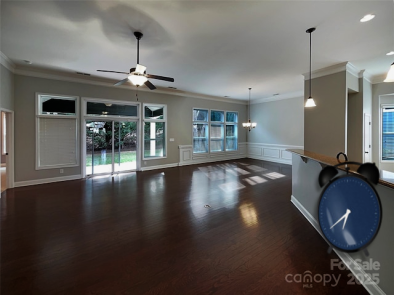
h=6 m=39
